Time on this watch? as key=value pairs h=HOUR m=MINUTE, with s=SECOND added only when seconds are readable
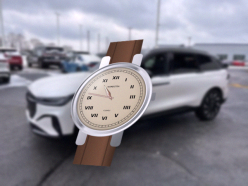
h=10 m=47
